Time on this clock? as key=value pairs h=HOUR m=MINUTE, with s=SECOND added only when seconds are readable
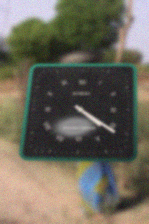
h=4 m=21
